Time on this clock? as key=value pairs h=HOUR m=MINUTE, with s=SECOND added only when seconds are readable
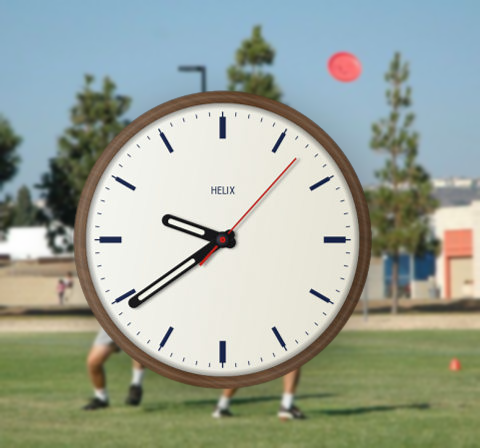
h=9 m=39 s=7
